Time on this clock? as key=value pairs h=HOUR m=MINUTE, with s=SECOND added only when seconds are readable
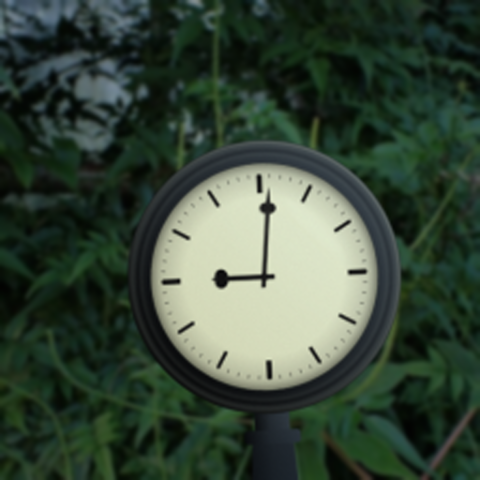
h=9 m=1
